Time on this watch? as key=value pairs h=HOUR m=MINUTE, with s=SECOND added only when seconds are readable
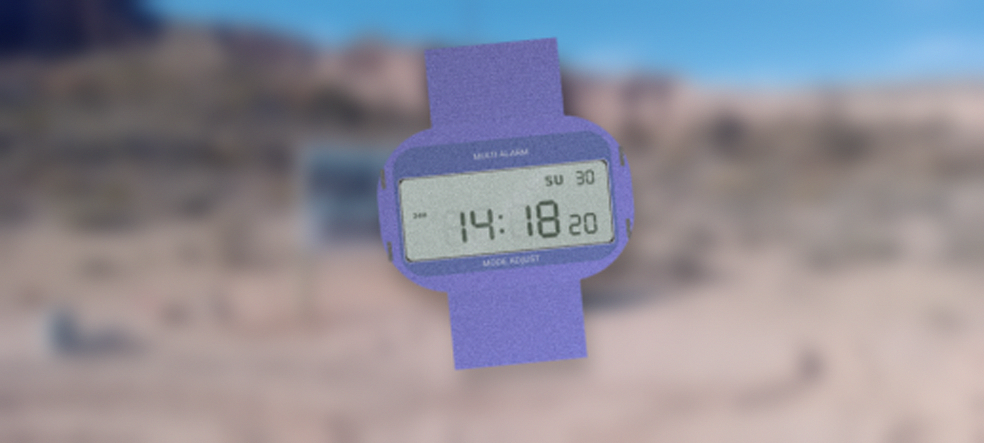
h=14 m=18 s=20
